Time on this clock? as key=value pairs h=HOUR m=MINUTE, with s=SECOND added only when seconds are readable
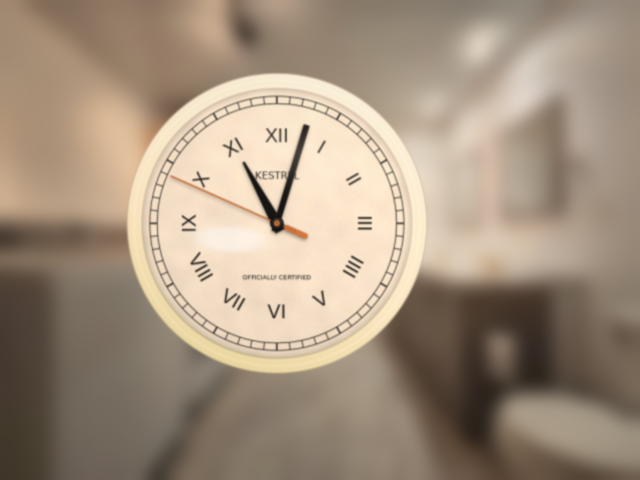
h=11 m=2 s=49
